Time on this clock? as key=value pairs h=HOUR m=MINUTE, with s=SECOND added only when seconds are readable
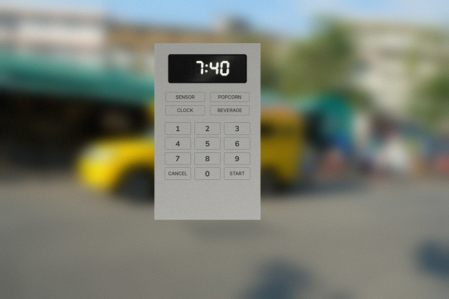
h=7 m=40
